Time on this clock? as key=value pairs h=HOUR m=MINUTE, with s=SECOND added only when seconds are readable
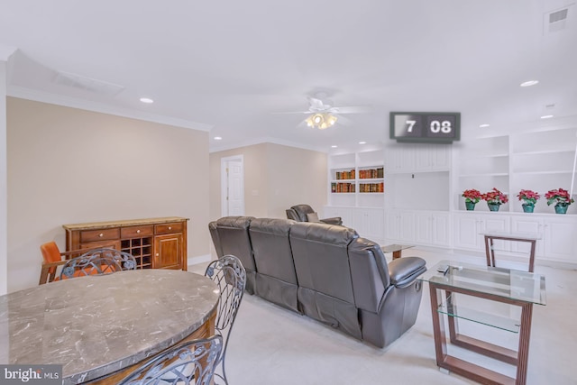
h=7 m=8
